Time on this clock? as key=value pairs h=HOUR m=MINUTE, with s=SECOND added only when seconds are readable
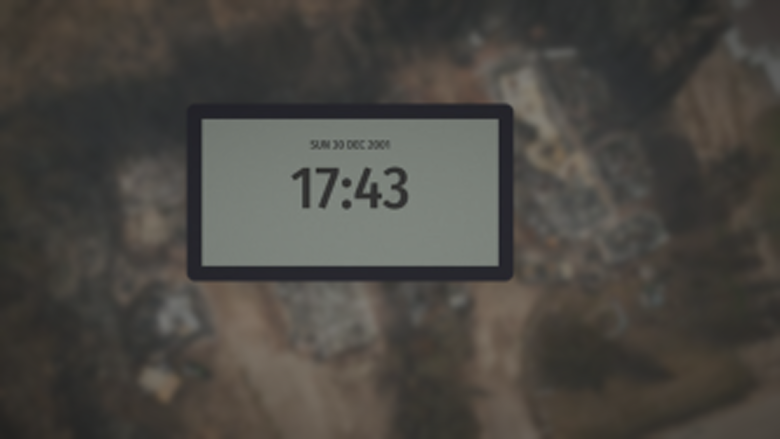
h=17 m=43
